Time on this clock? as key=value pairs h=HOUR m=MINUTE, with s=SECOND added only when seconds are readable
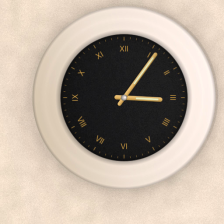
h=3 m=6
